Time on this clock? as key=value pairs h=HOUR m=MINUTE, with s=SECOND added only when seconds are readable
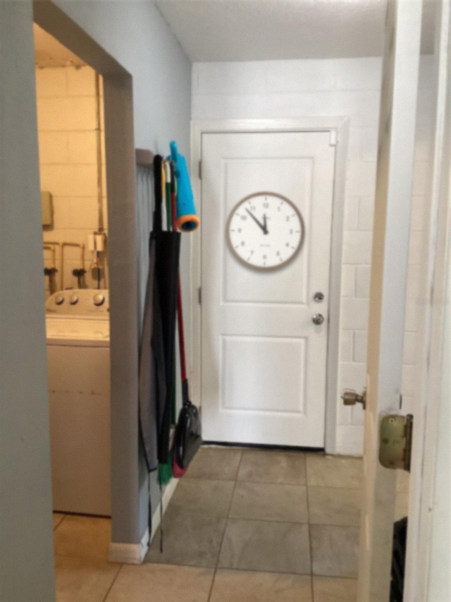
h=11 m=53
